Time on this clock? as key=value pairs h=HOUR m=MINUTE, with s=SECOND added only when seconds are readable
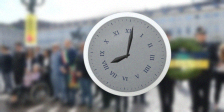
h=8 m=1
